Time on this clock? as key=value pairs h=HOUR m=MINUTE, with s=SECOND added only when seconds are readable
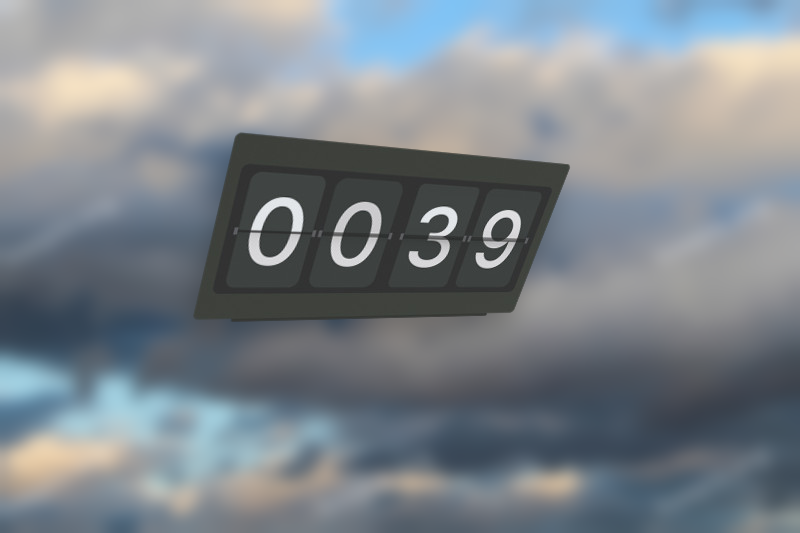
h=0 m=39
